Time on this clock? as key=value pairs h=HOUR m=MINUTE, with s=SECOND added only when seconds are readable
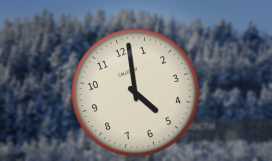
h=5 m=2
